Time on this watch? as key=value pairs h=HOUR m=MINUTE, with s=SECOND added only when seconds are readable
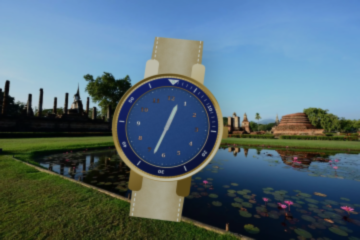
h=12 m=33
